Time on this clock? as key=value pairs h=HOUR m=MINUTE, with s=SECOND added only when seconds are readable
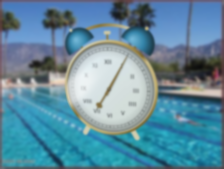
h=7 m=5
